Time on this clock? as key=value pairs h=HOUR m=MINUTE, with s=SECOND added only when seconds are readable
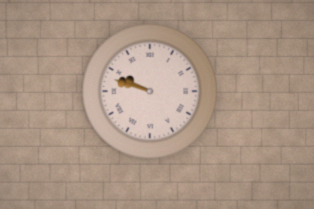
h=9 m=48
